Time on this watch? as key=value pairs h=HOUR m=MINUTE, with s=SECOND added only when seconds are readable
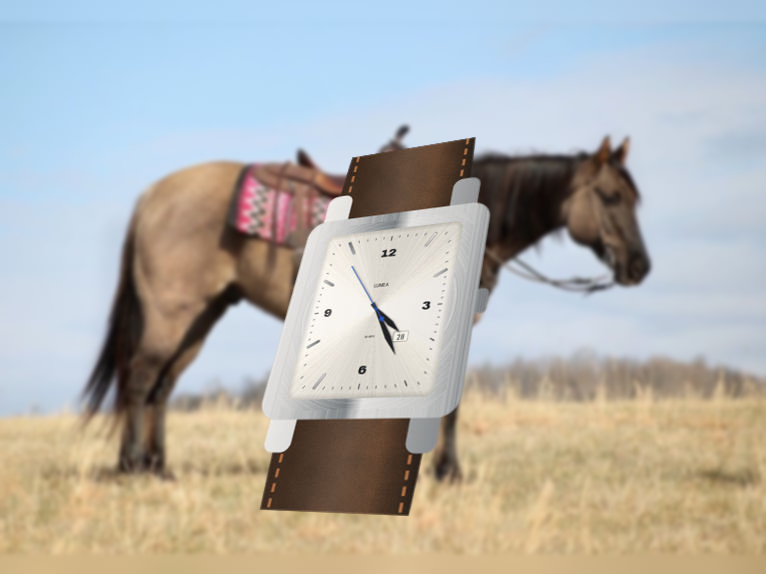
h=4 m=24 s=54
